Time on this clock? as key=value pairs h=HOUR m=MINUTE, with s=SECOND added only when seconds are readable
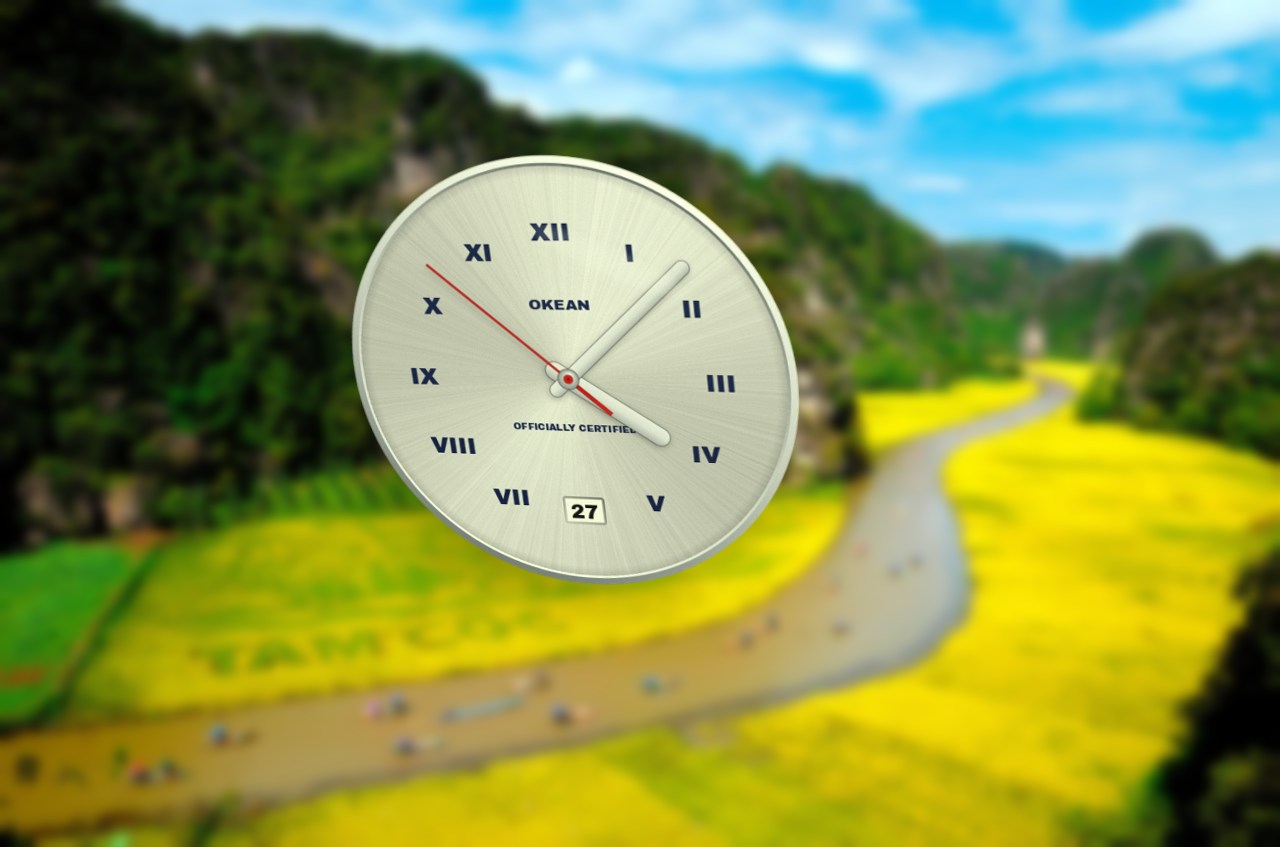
h=4 m=7 s=52
